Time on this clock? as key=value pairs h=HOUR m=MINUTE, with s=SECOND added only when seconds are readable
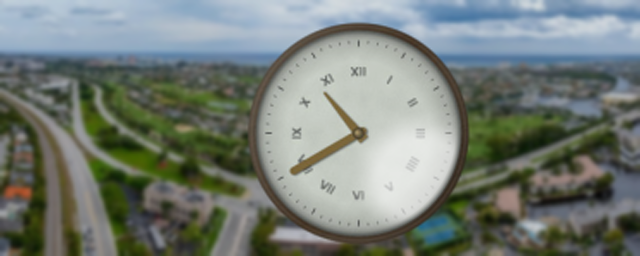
h=10 m=40
